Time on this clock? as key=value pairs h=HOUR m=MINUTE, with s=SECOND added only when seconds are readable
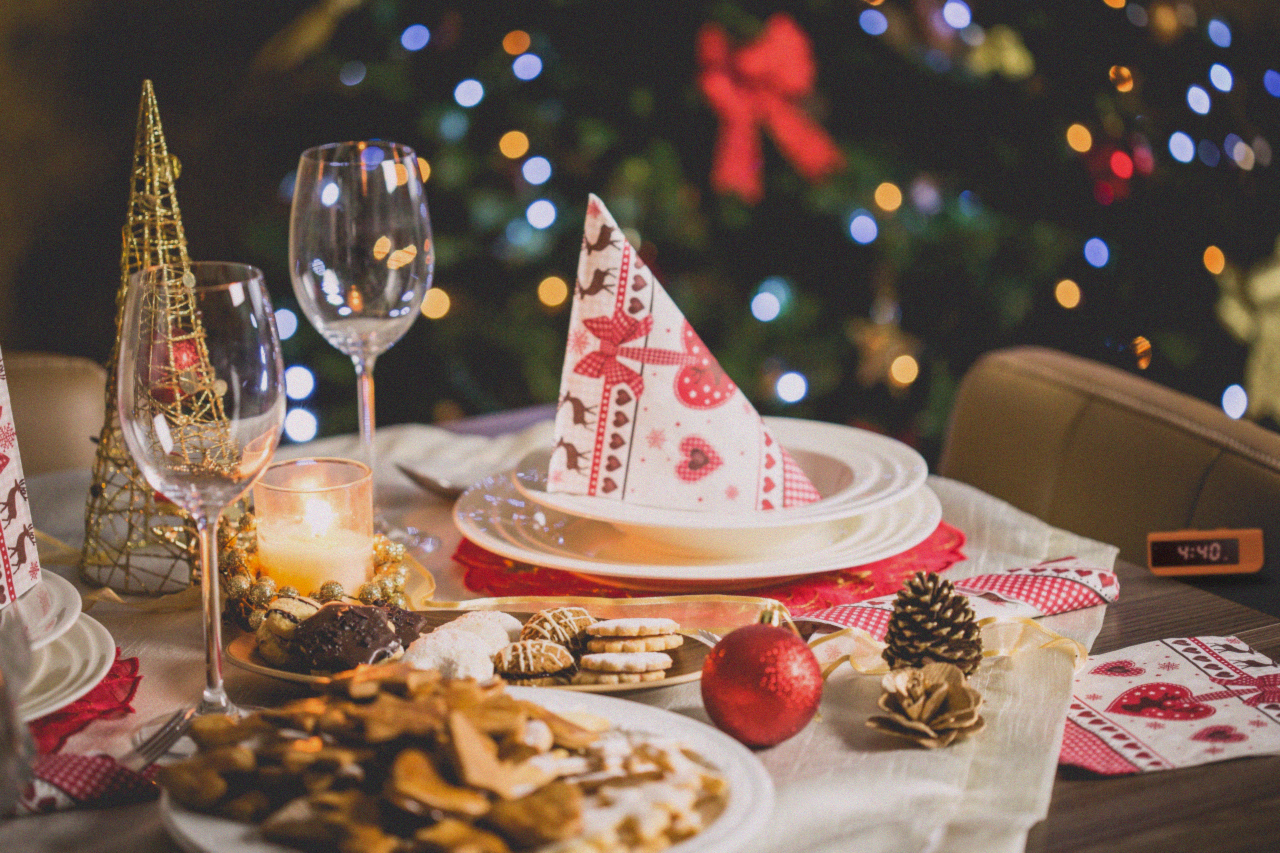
h=4 m=40
